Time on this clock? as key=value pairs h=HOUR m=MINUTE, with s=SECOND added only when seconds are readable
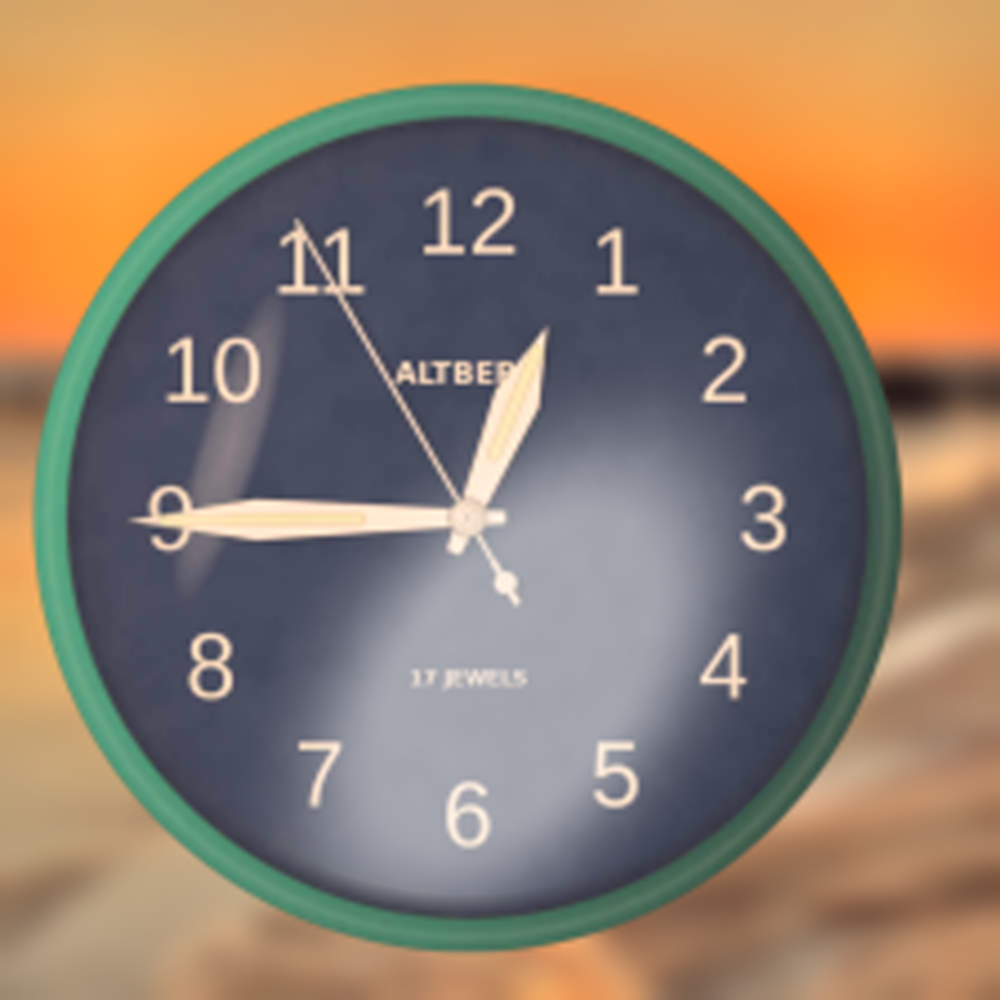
h=12 m=44 s=55
